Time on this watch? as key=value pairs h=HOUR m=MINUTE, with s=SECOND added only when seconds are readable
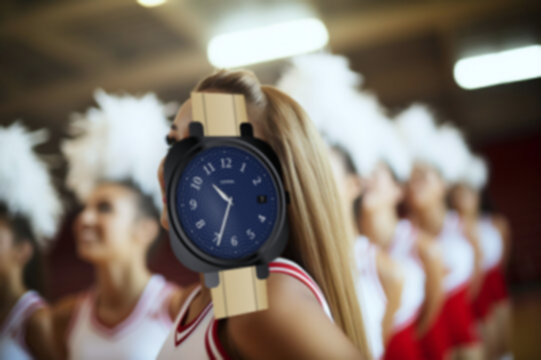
h=10 m=34
